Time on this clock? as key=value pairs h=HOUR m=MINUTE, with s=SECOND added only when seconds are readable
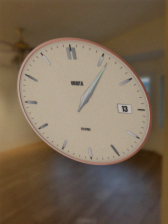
h=1 m=6
